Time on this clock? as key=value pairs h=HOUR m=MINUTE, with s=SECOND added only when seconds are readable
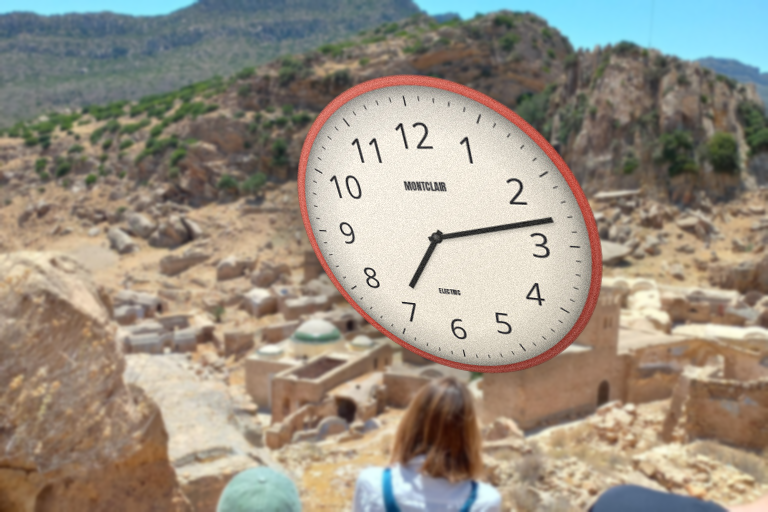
h=7 m=13
